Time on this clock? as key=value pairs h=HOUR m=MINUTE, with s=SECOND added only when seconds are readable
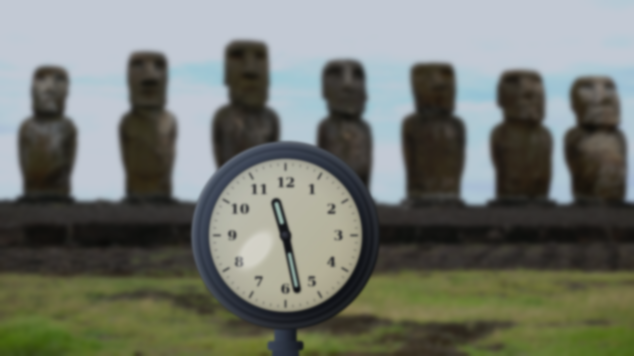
h=11 m=28
